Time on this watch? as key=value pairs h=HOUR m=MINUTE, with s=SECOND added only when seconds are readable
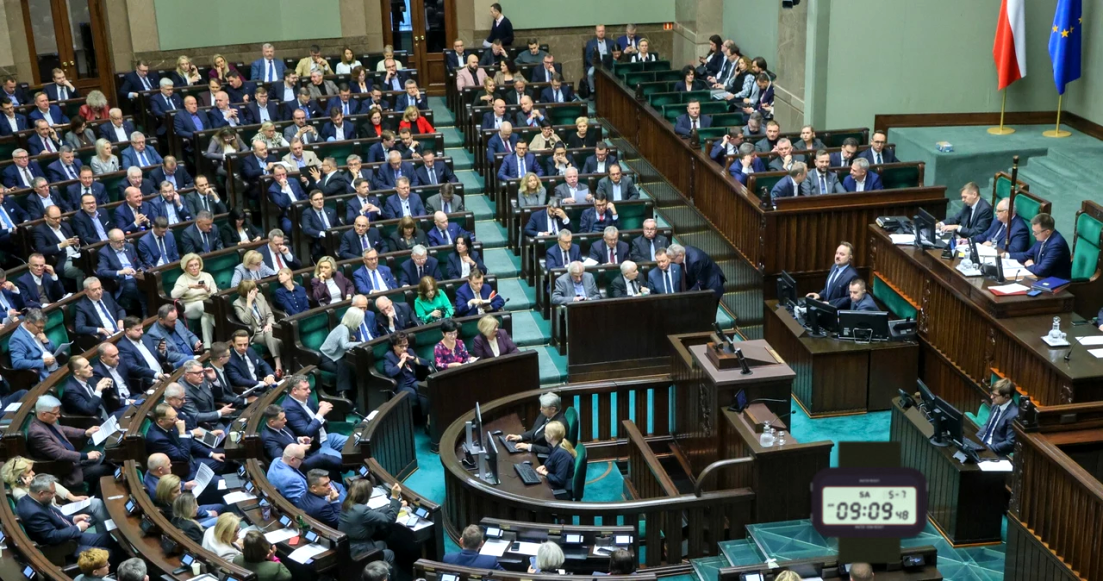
h=9 m=9
